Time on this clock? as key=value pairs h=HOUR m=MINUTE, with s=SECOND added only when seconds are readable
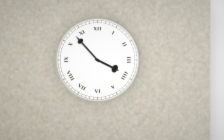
h=3 m=53
